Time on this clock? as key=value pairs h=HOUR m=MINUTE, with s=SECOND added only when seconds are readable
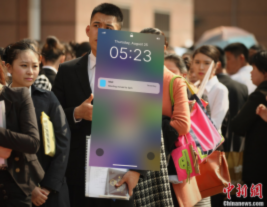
h=5 m=23
